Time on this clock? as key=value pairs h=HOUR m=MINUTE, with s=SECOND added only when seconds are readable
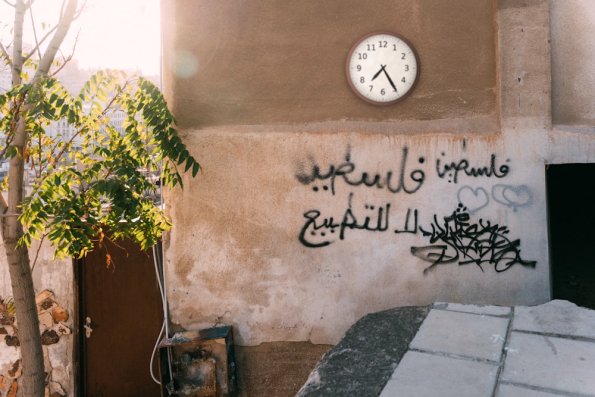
h=7 m=25
